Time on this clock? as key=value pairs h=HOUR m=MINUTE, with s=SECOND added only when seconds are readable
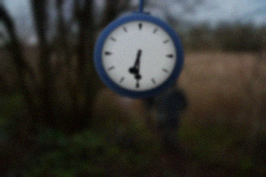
h=6 m=30
